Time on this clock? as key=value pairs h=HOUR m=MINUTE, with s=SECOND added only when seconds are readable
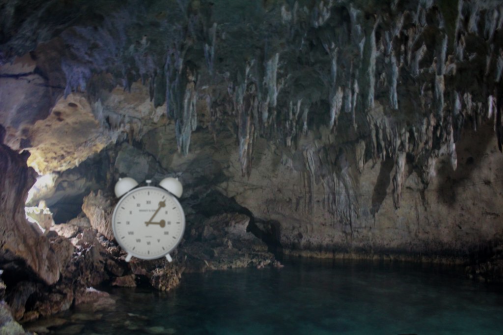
h=3 m=6
